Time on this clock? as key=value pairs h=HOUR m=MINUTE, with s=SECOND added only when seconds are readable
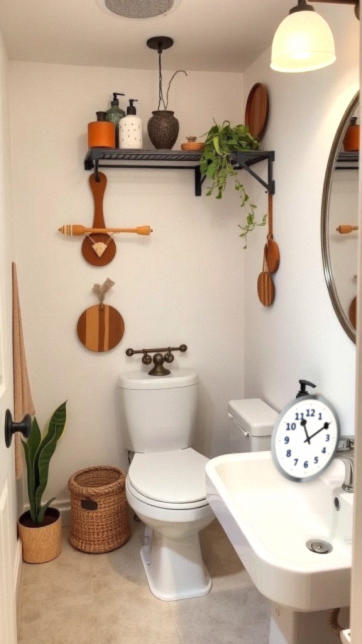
h=11 m=10
